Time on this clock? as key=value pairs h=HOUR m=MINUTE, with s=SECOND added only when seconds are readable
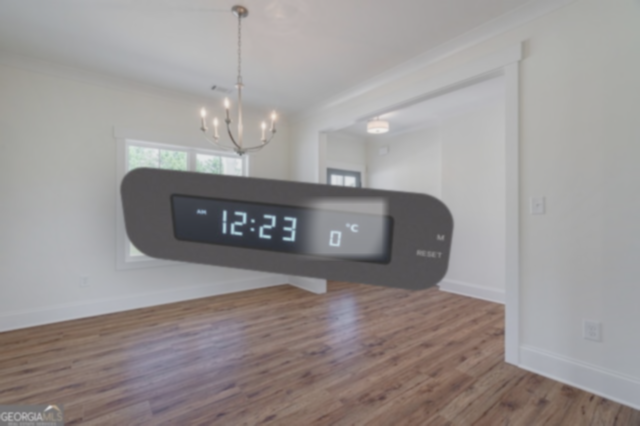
h=12 m=23
